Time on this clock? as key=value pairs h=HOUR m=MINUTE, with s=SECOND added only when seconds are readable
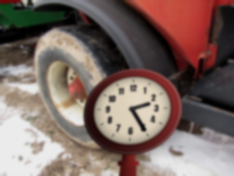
h=2 m=25
